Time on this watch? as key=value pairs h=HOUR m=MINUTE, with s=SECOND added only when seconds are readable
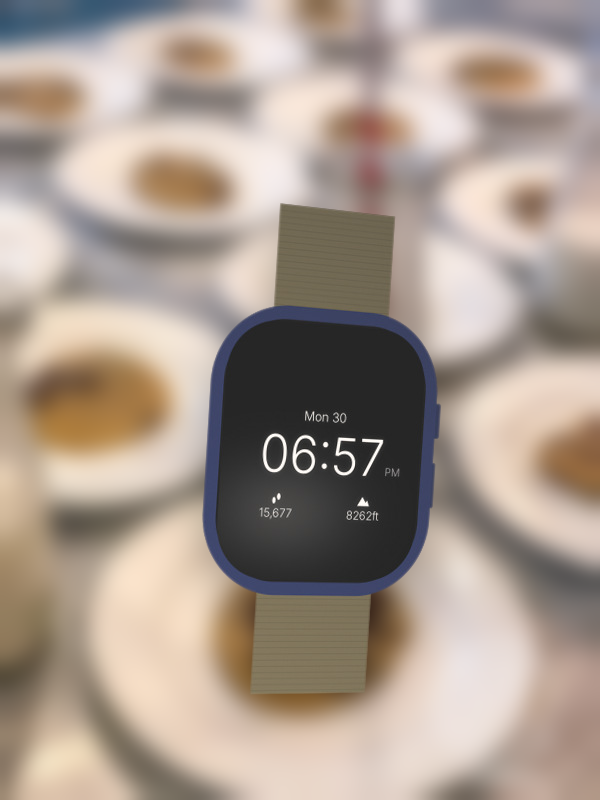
h=6 m=57
